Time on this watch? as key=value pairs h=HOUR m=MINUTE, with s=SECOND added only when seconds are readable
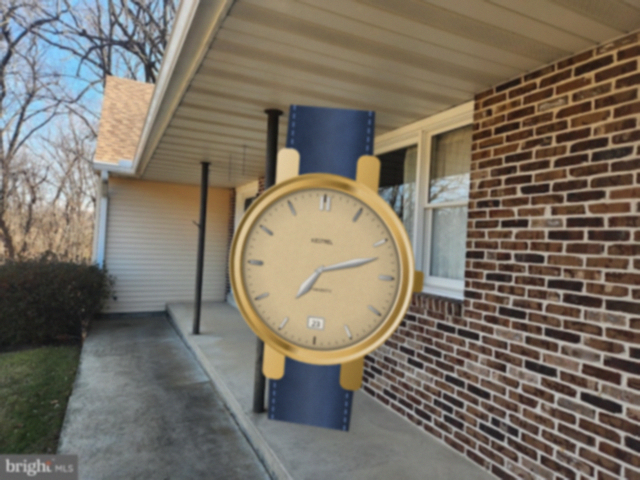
h=7 m=12
